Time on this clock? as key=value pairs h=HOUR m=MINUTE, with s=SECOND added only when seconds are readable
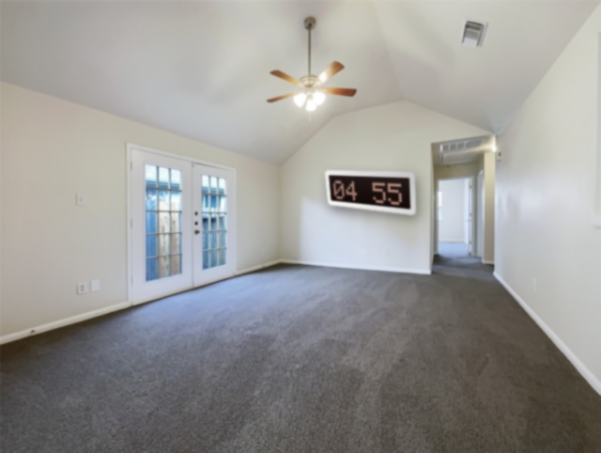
h=4 m=55
